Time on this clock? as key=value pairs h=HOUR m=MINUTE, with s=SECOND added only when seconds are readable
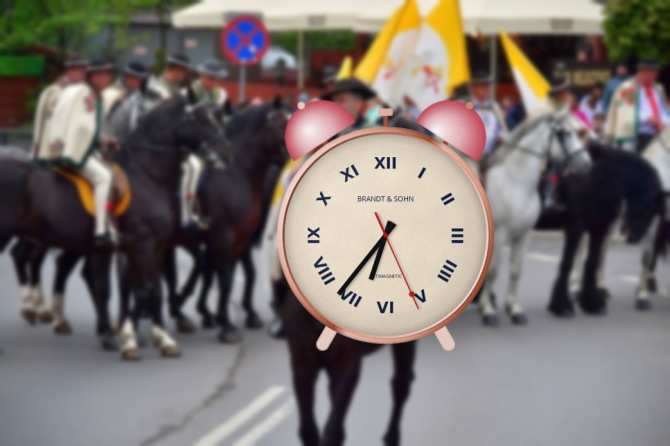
h=6 m=36 s=26
